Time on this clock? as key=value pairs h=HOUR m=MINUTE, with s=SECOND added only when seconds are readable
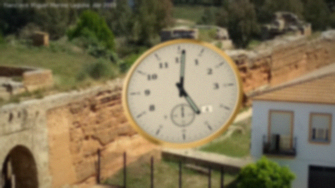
h=5 m=1
